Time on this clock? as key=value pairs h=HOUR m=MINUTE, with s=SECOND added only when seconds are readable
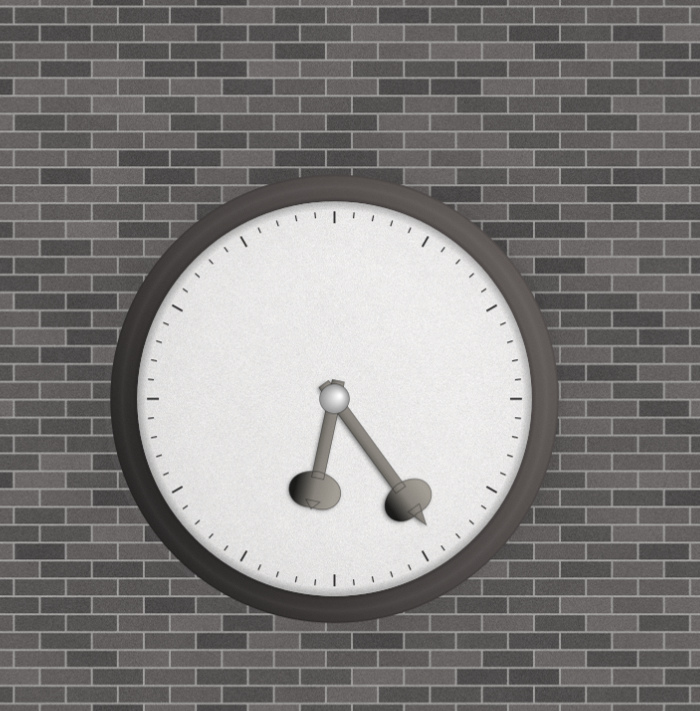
h=6 m=24
